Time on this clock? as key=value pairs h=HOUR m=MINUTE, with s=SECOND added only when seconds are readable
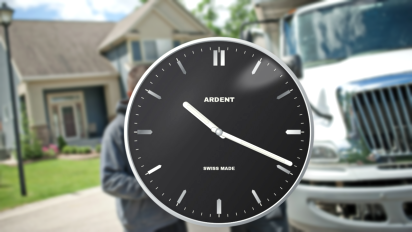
h=10 m=19
